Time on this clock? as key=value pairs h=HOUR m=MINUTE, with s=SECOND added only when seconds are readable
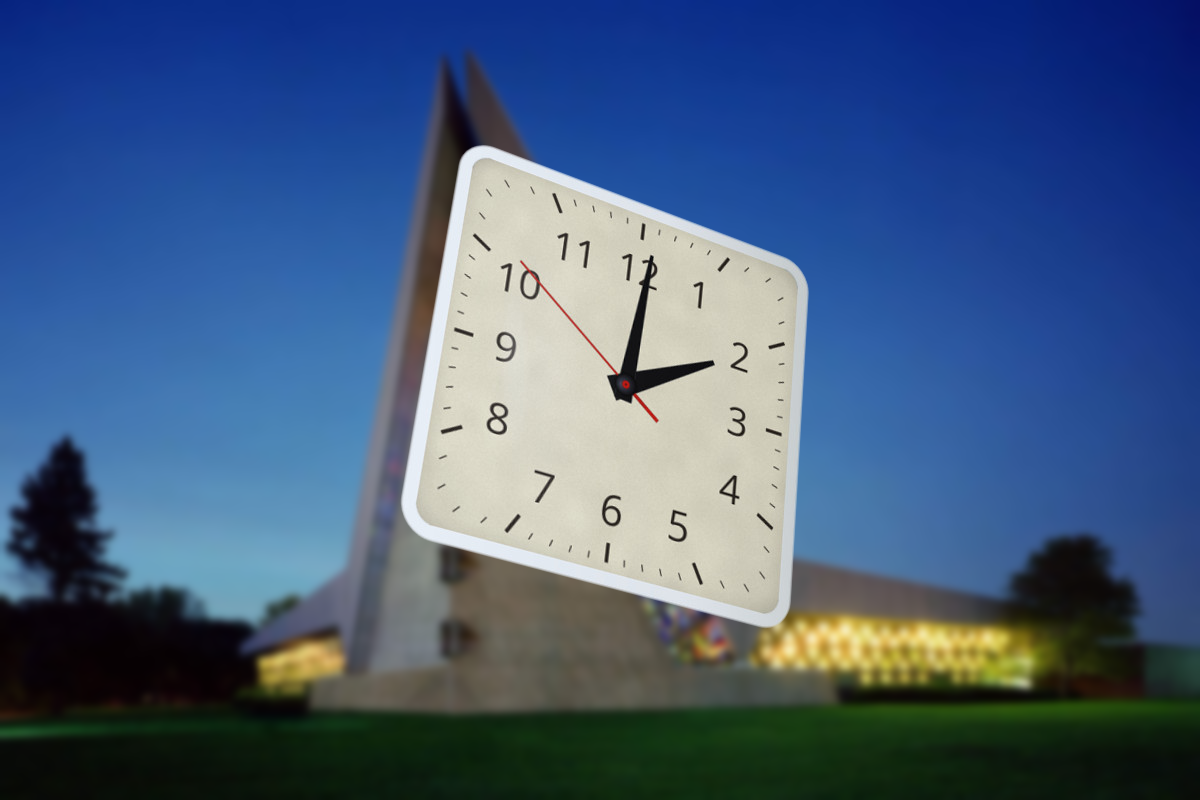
h=2 m=0 s=51
